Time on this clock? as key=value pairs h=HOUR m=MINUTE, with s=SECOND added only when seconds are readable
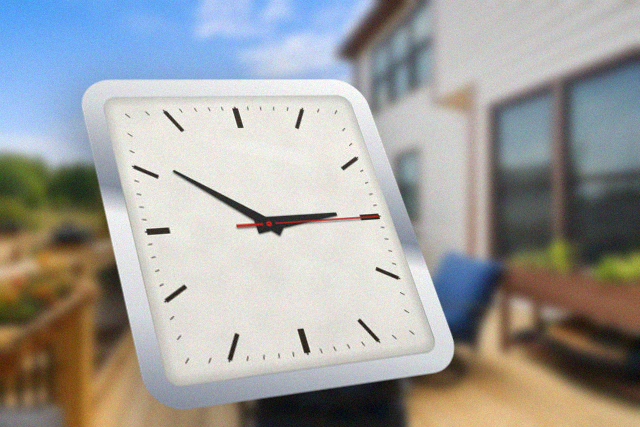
h=2 m=51 s=15
